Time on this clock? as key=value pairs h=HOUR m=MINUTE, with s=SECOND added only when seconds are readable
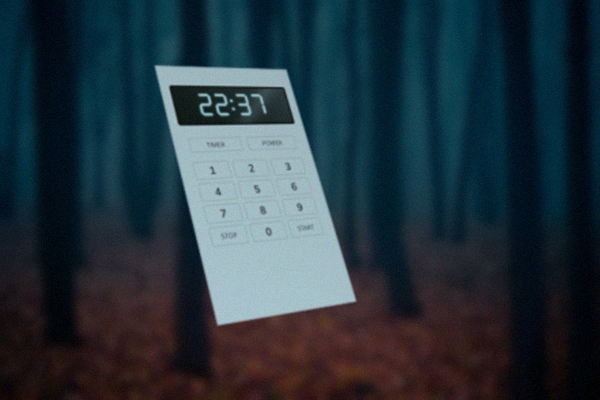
h=22 m=37
